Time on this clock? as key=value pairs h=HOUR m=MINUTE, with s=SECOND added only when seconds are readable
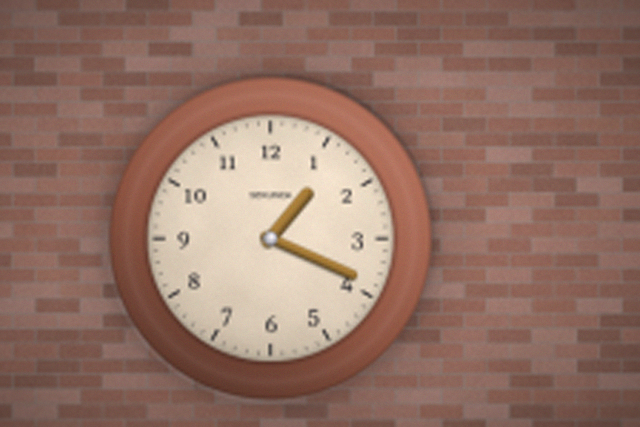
h=1 m=19
